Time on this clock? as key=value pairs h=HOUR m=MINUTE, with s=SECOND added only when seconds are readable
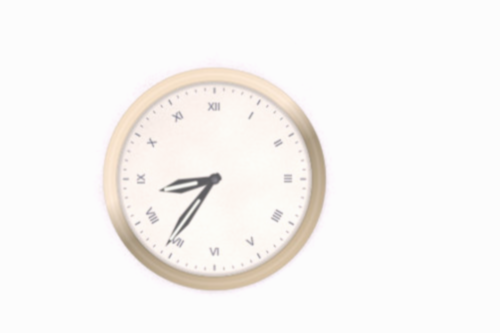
h=8 m=36
